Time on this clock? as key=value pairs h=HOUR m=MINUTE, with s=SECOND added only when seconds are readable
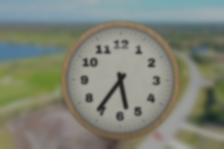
h=5 m=36
